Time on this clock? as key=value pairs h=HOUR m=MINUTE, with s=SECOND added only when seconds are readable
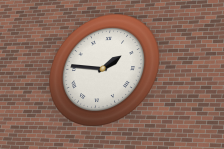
h=1 m=46
